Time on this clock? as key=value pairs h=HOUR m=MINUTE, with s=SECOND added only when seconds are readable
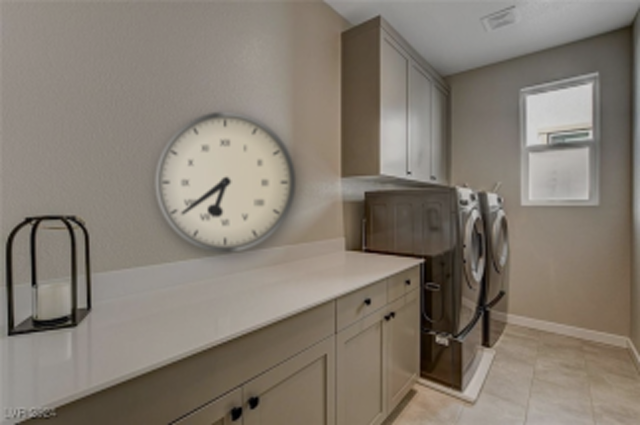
h=6 m=39
